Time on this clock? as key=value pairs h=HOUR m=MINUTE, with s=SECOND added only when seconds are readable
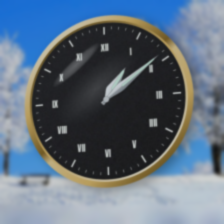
h=1 m=9
